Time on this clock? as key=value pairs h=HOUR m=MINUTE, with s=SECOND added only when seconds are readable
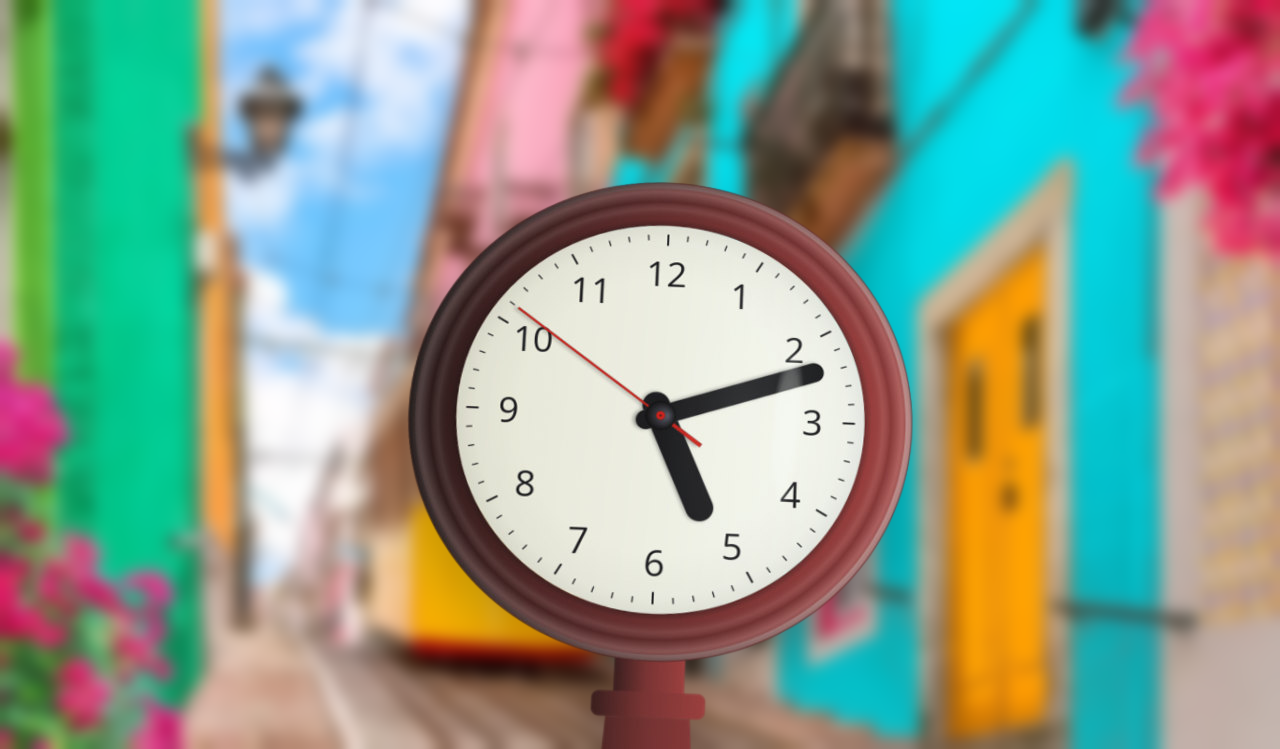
h=5 m=11 s=51
